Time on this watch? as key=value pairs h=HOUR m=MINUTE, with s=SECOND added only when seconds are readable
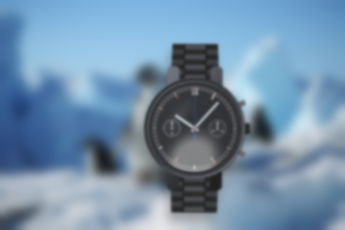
h=10 m=7
